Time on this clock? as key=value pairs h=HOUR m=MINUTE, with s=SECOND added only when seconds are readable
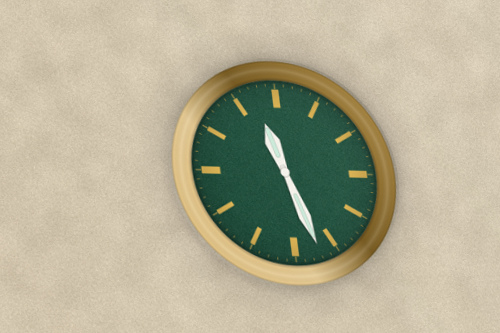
h=11 m=27
